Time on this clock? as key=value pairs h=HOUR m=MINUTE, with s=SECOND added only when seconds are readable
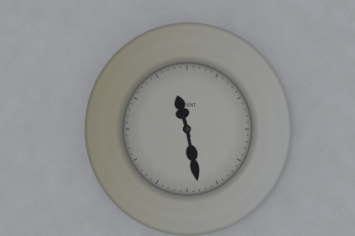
h=11 m=28
